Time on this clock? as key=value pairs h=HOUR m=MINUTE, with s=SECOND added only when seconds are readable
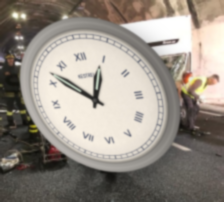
h=12 m=52
